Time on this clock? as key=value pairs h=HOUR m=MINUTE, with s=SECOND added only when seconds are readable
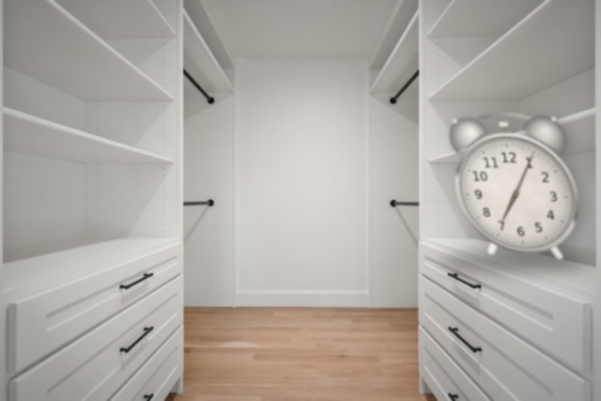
h=7 m=5
